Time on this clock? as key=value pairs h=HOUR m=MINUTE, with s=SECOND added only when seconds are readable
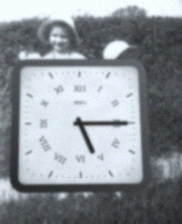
h=5 m=15
